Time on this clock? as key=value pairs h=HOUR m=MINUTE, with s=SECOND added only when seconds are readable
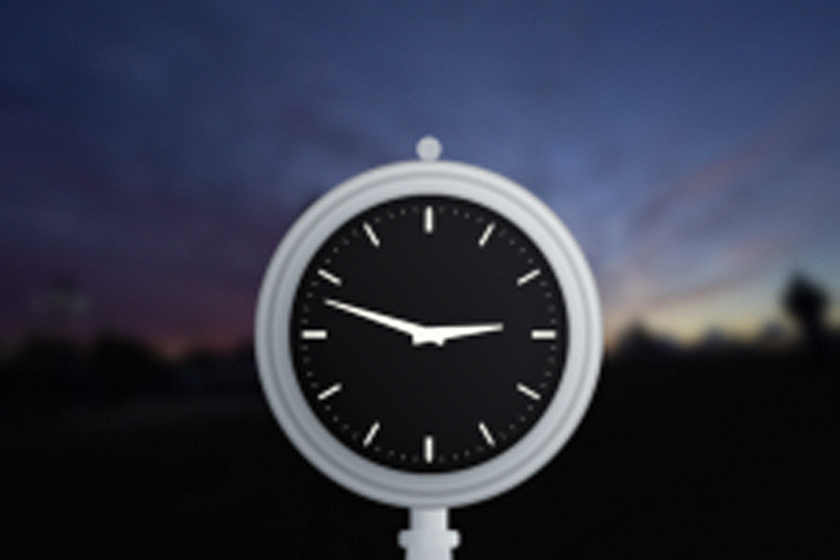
h=2 m=48
